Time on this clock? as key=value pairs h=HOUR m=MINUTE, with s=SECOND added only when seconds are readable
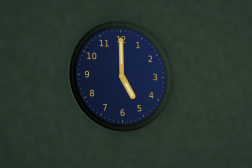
h=5 m=0
